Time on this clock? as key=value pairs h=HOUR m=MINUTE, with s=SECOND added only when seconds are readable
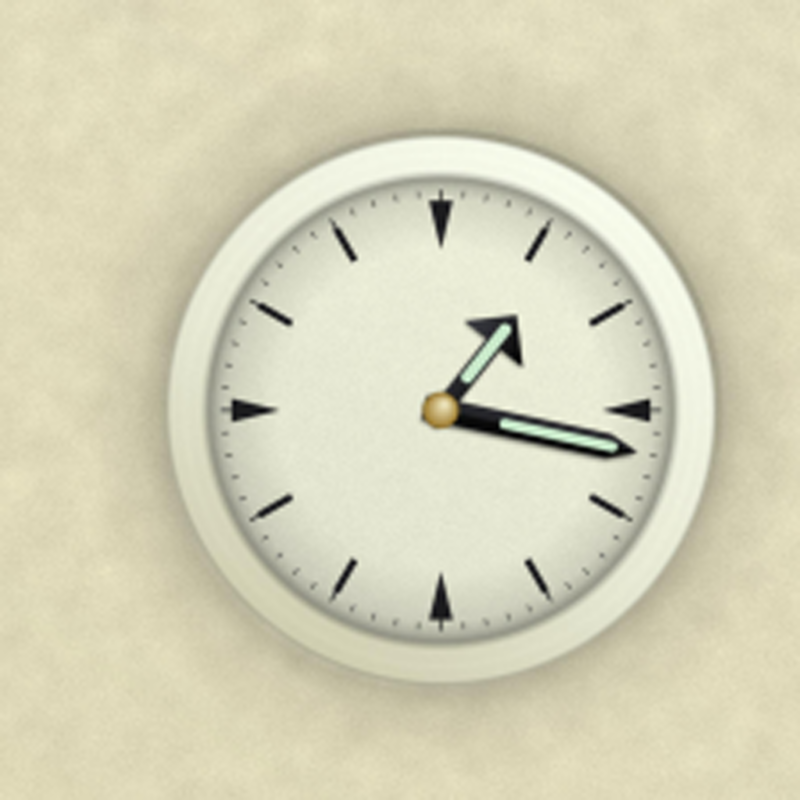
h=1 m=17
